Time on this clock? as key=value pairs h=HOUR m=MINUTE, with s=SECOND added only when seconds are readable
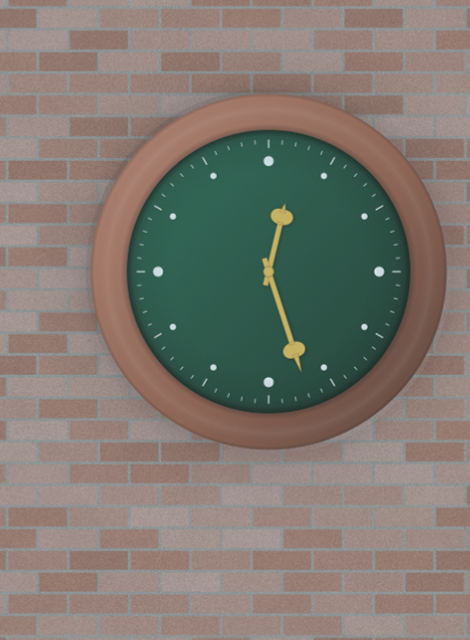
h=12 m=27
